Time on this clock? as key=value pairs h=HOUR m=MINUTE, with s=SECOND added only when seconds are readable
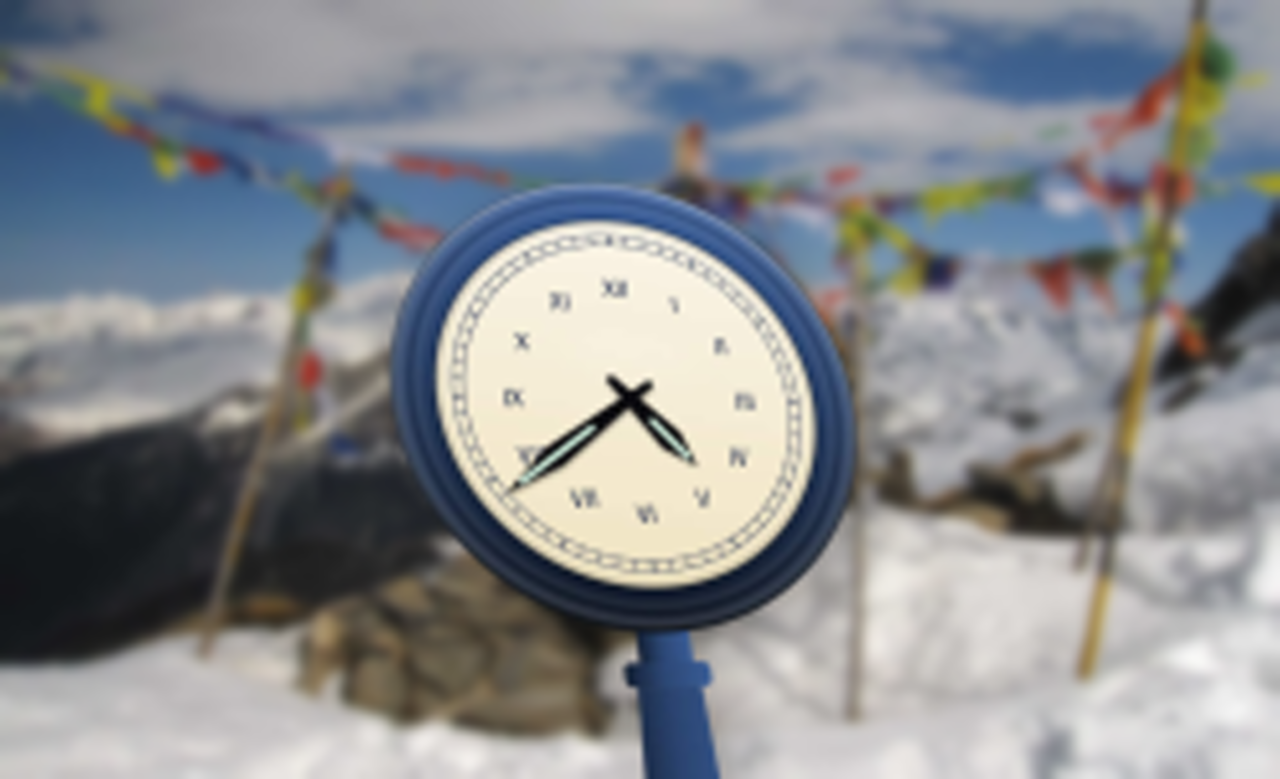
h=4 m=39
